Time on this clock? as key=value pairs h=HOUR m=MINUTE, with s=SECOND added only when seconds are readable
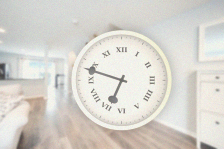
h=6 m=48
